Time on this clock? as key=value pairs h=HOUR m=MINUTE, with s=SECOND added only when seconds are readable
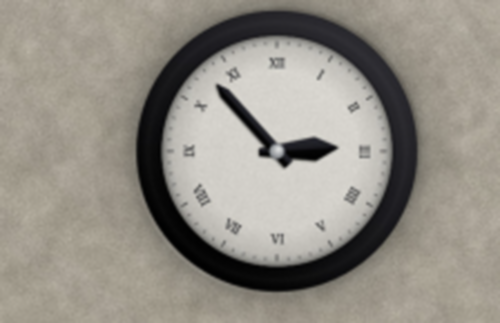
h=2 m=53
